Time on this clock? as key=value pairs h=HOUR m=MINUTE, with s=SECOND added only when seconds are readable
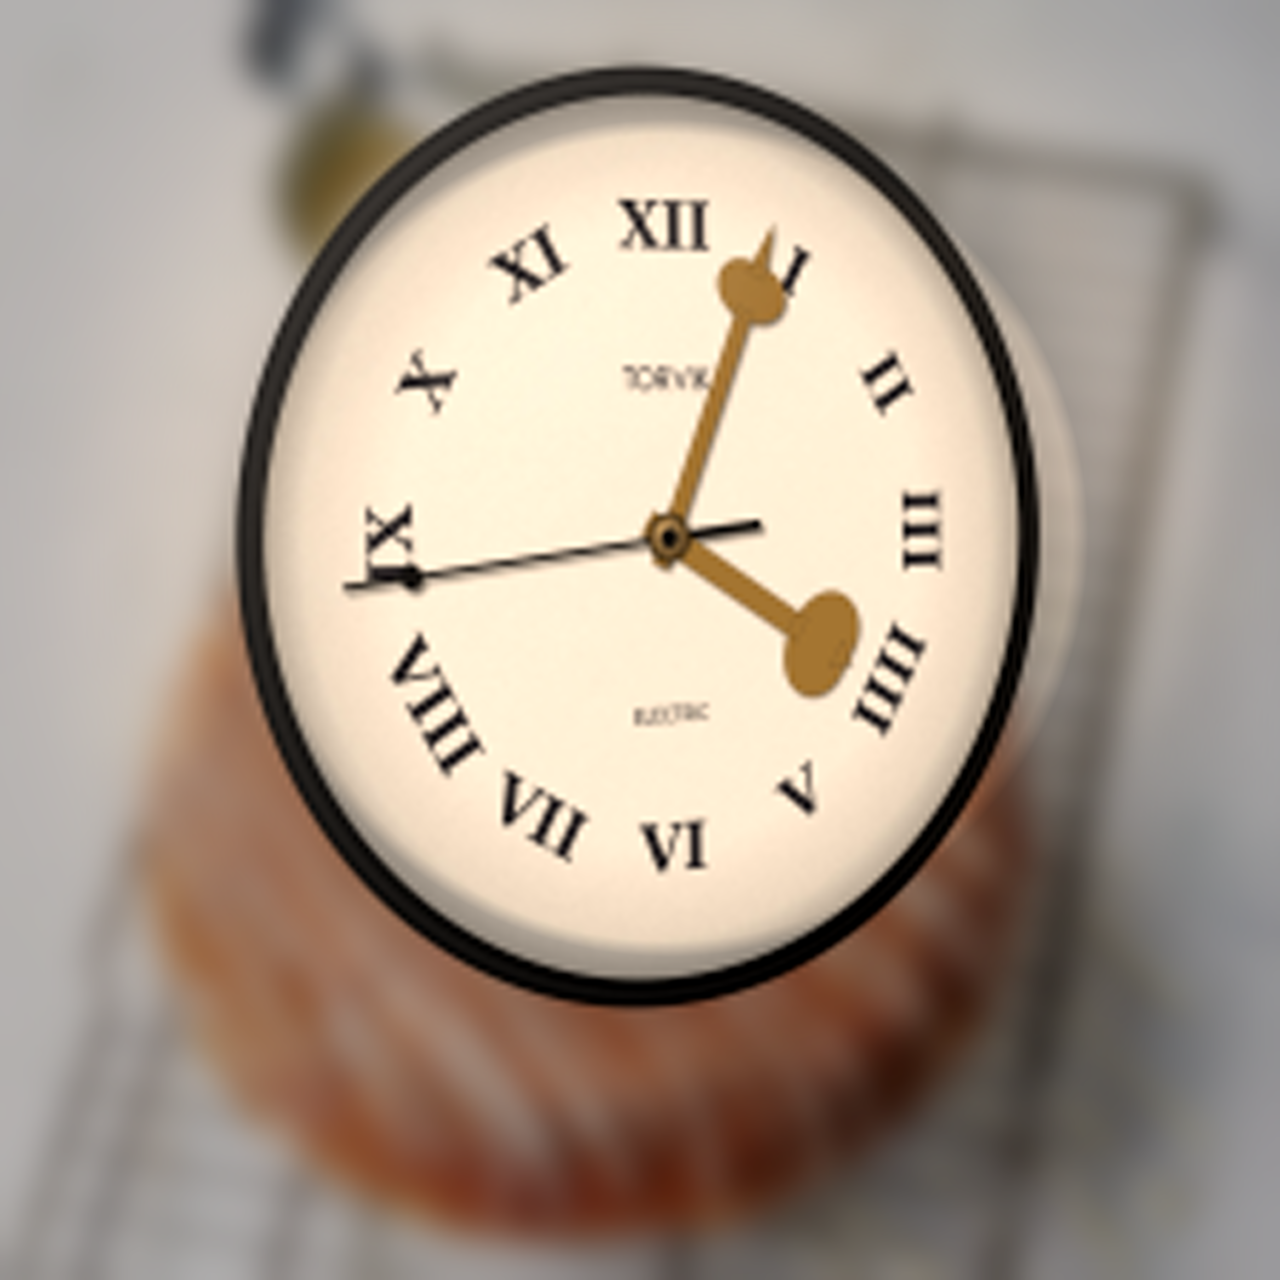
h=4 m=3 s=44
